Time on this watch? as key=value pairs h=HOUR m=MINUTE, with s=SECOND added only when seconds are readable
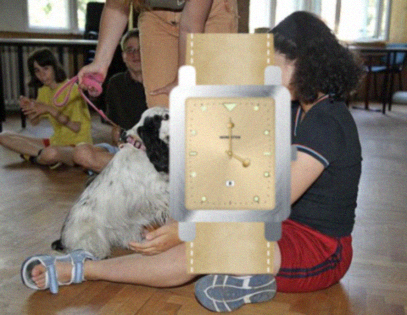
h=4 m=0
